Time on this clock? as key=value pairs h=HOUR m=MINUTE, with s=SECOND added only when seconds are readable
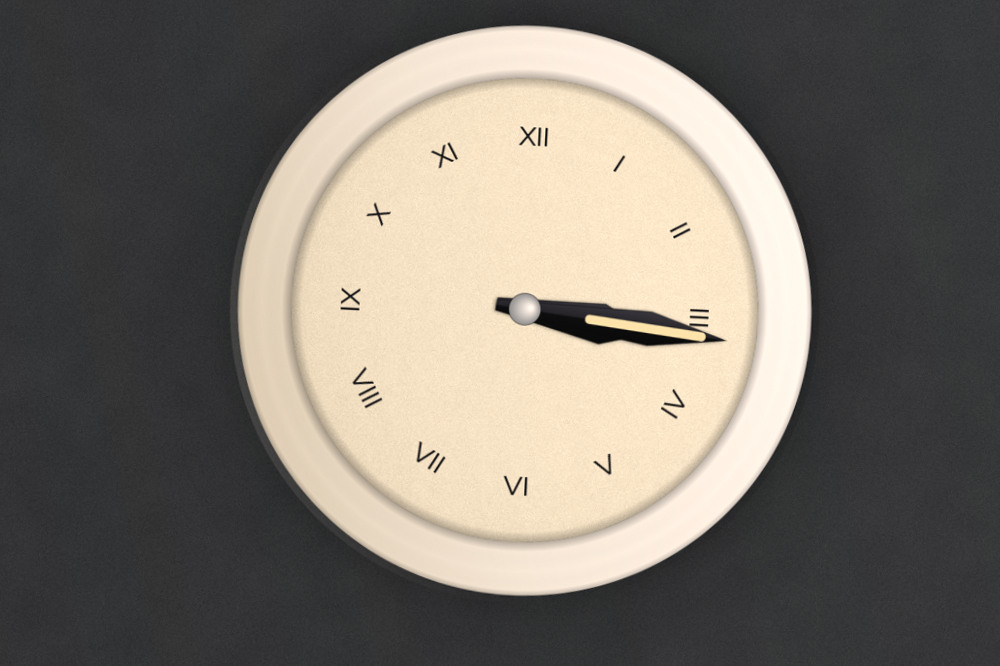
h=3 m=16
